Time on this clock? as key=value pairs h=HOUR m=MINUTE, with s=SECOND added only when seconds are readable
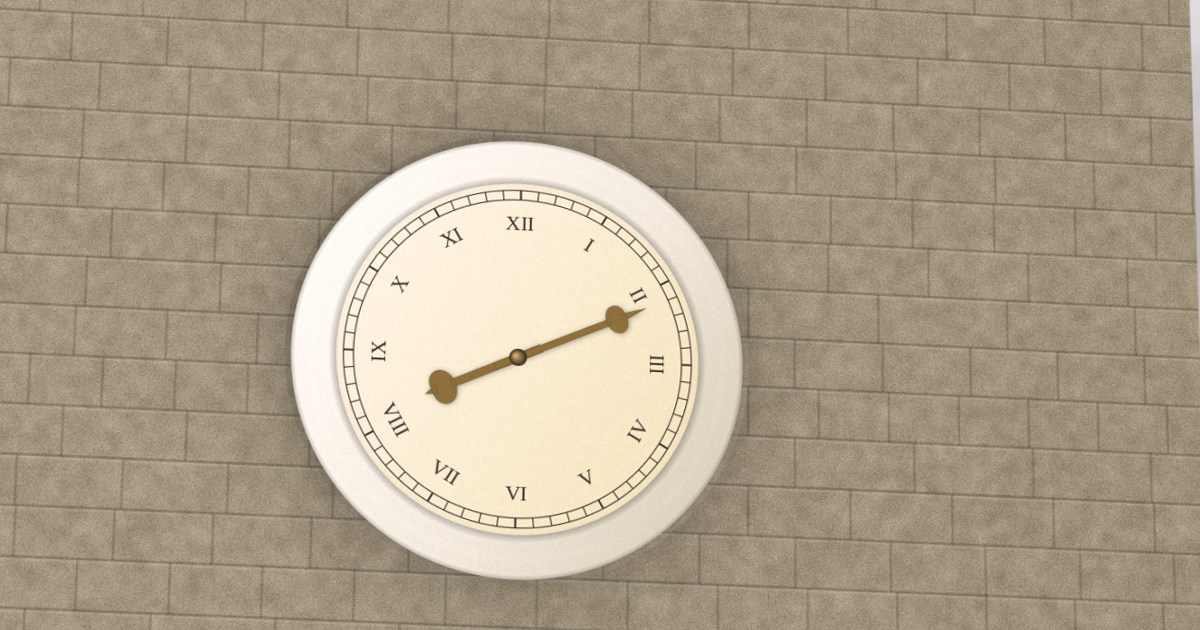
h=8 m=11
